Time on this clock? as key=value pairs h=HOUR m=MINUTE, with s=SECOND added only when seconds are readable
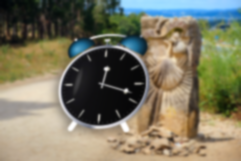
h=12 m=18
